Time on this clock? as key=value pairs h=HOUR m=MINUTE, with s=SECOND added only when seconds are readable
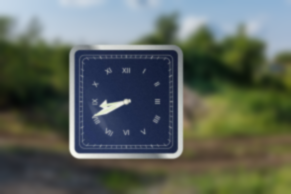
h=8 m=41
